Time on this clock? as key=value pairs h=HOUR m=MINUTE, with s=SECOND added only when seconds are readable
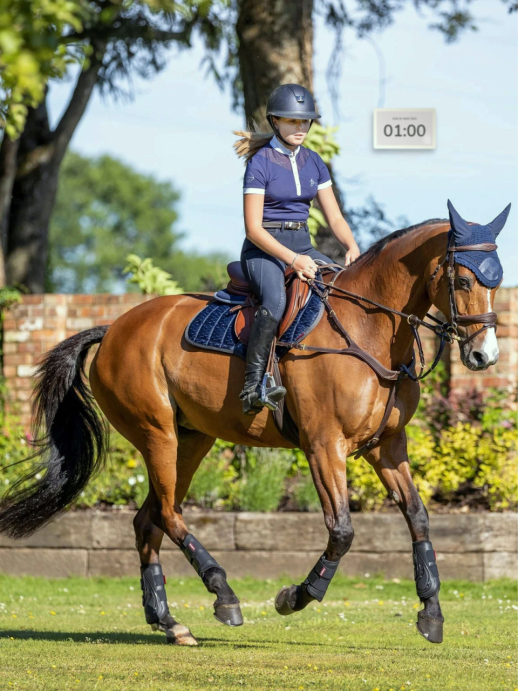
h=1 m=0
